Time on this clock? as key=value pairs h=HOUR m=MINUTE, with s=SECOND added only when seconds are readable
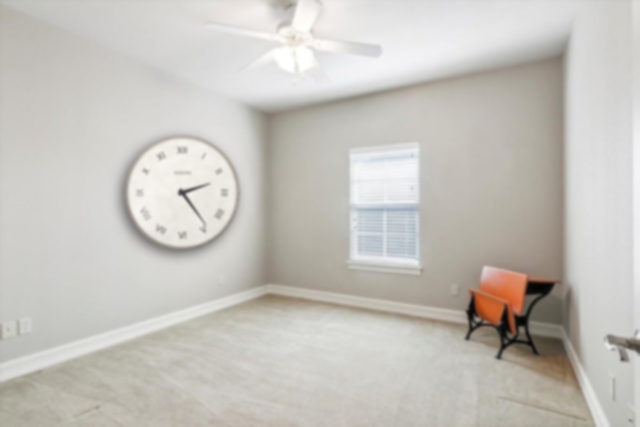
h=2 m=24
